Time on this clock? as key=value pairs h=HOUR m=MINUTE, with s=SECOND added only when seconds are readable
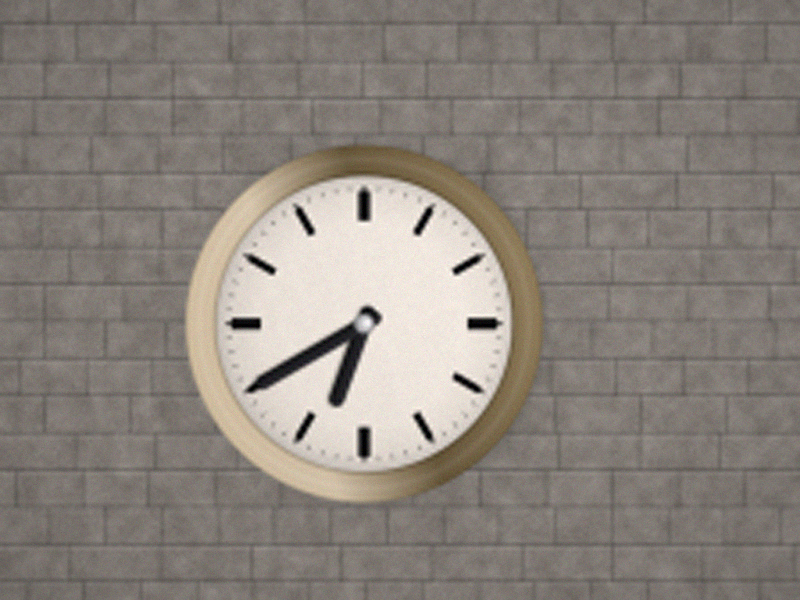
h=6 m=40
